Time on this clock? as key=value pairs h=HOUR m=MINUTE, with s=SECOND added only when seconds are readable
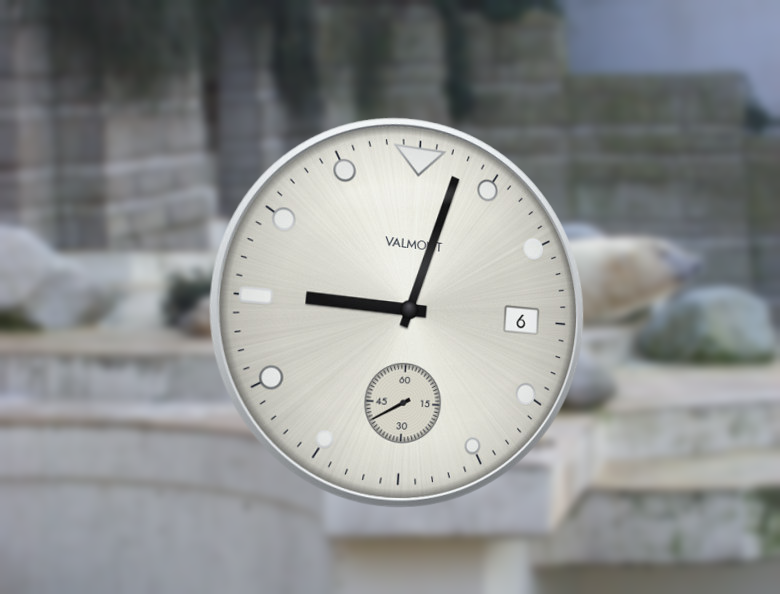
h=9 m=2 s=40
